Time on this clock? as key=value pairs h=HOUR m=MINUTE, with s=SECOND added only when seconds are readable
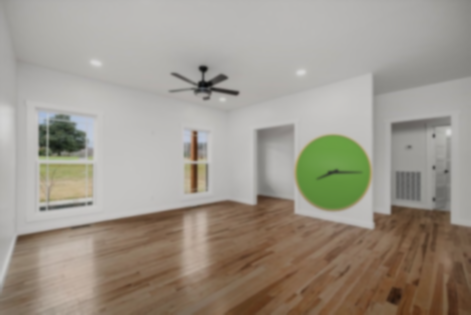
h=8 m=15
